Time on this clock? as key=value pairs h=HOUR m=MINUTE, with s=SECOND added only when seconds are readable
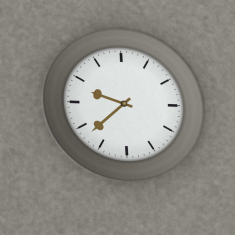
h=9 m=38
